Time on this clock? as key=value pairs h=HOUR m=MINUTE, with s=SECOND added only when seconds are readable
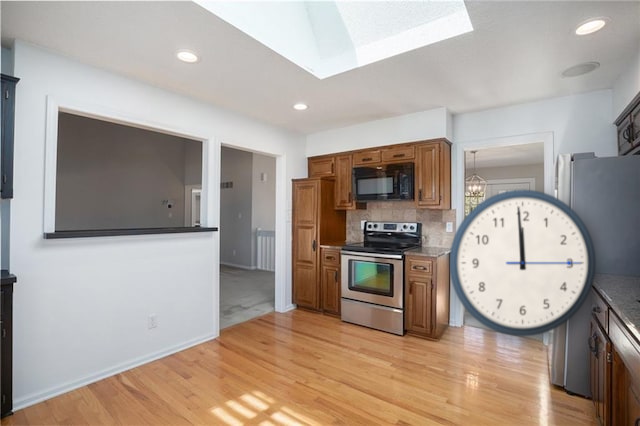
h=11 m=59 s=15
